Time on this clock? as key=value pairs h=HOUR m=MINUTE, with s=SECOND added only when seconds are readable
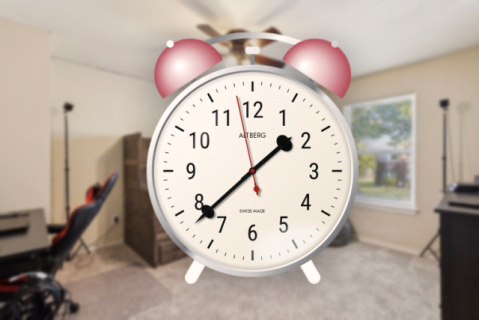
h=1 m=37 s=58
